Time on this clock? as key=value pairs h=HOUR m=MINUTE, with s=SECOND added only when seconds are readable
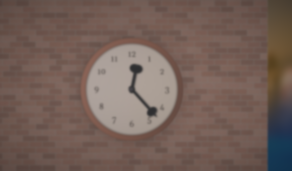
h=12 m=23
